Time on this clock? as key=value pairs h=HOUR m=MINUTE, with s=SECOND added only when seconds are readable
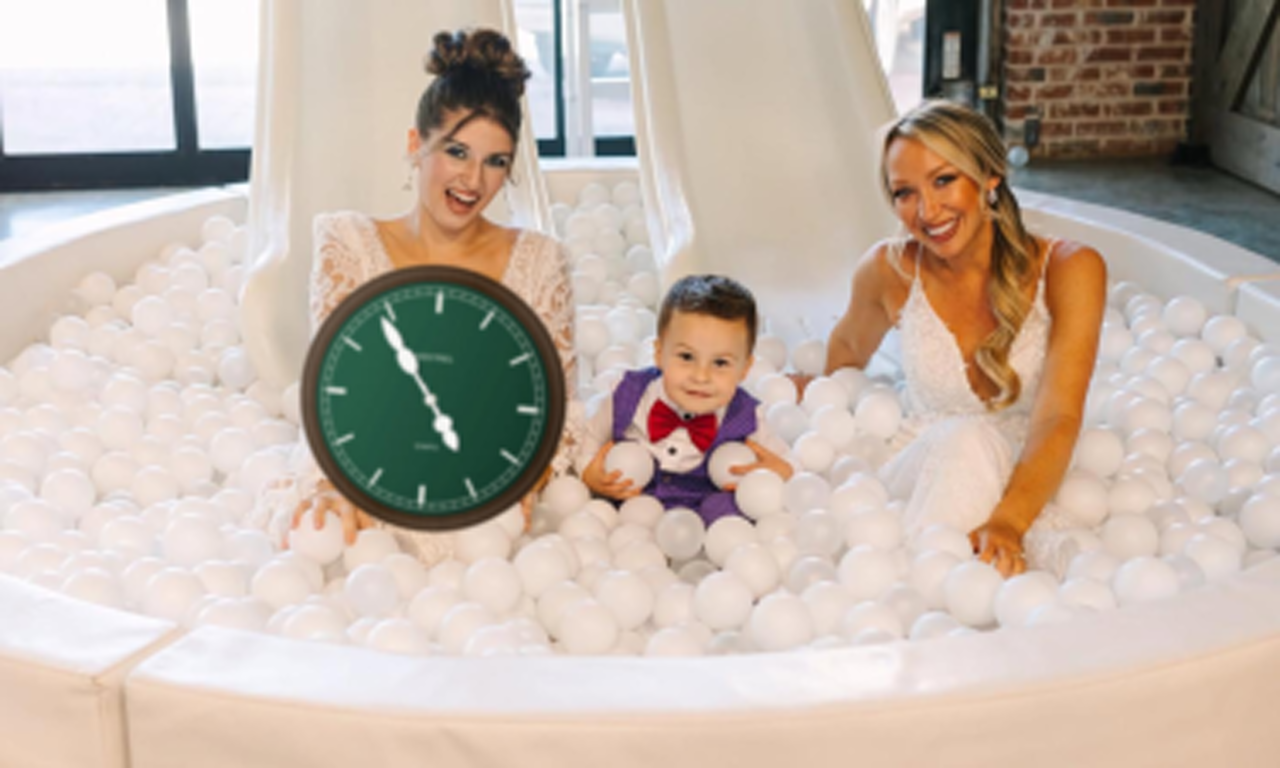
h=4 m=54
